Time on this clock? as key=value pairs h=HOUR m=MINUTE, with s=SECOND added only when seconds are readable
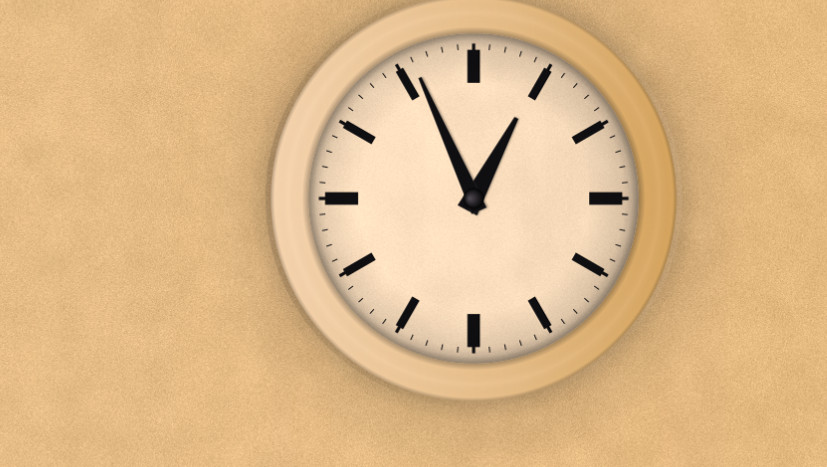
h=12 m=56
